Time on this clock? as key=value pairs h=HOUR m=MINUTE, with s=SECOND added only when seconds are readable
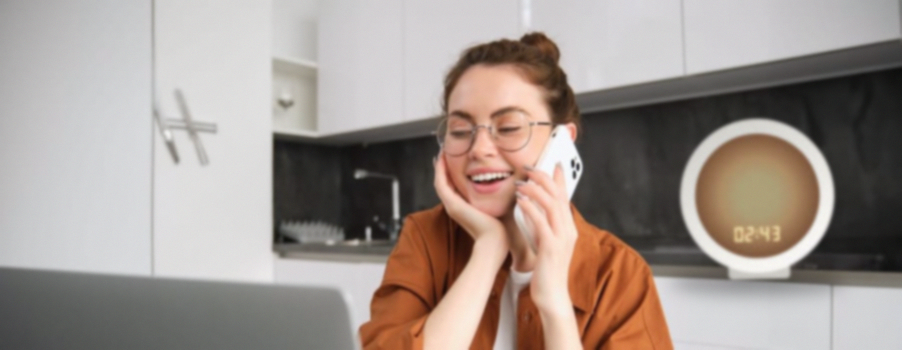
h=2 m=43
